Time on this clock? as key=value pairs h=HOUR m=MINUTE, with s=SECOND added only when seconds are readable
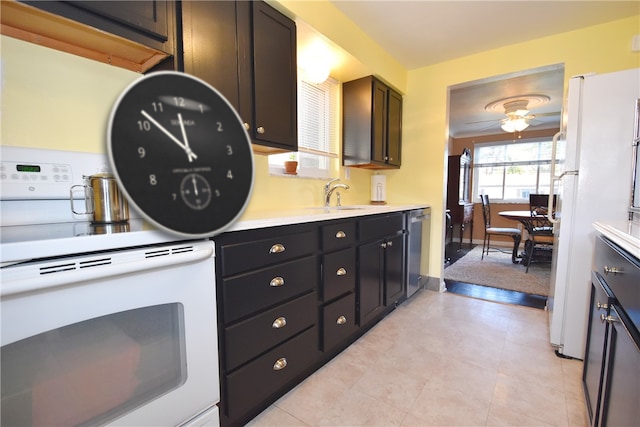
h=11 m=52
